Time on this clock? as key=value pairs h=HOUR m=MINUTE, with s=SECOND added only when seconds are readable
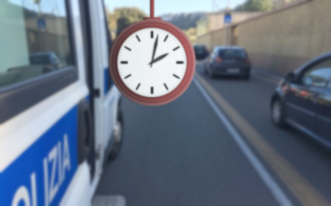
h=2 m=2
